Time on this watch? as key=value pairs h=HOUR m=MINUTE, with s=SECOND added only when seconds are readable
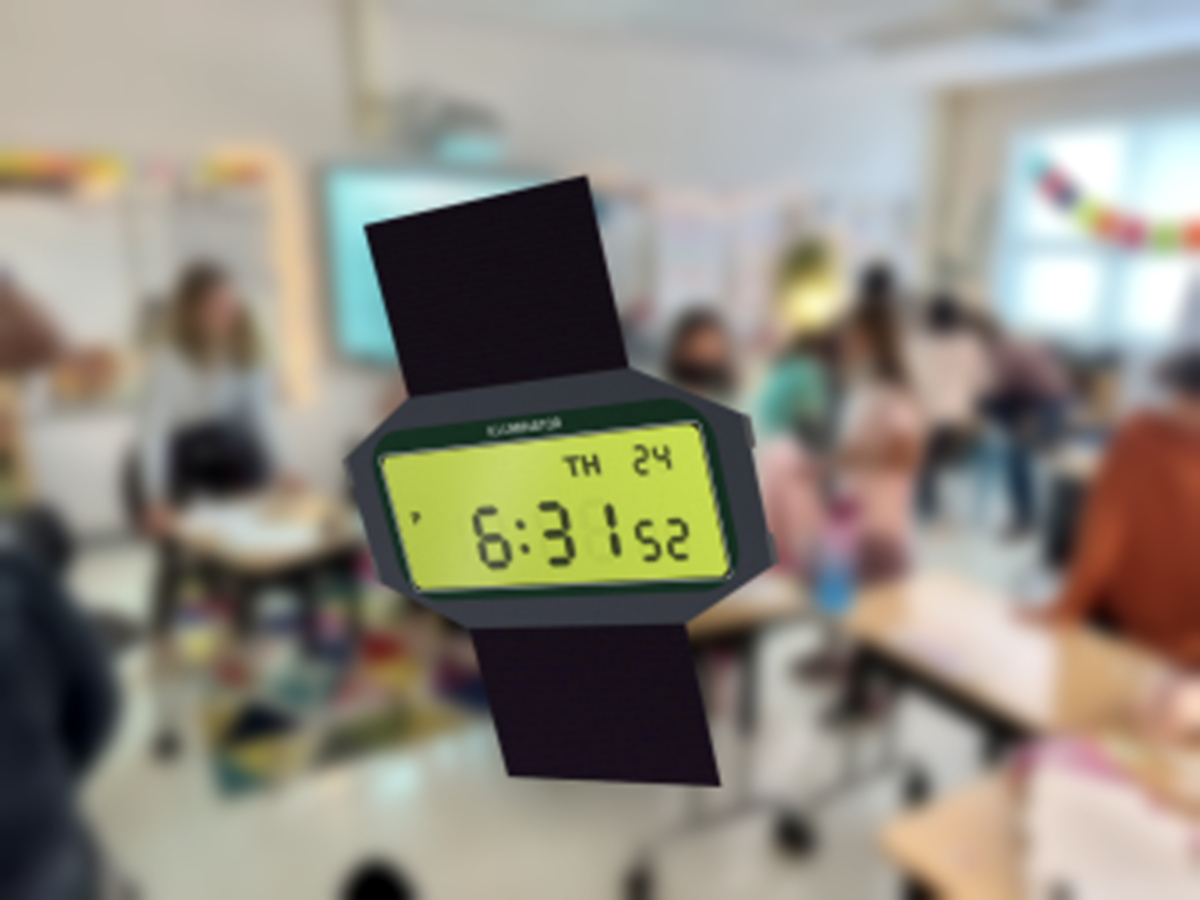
h=6 m=31 s=52
